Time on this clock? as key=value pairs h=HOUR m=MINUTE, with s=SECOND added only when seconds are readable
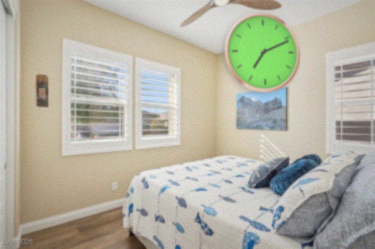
h=7 m=11
